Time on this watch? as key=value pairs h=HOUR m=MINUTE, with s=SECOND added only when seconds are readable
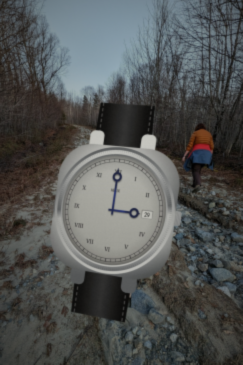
h=3 m=0
